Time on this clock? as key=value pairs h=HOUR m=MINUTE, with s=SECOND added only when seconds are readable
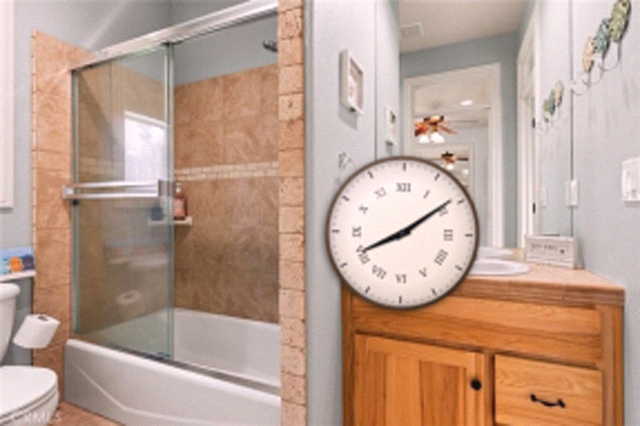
h=8 m=9
